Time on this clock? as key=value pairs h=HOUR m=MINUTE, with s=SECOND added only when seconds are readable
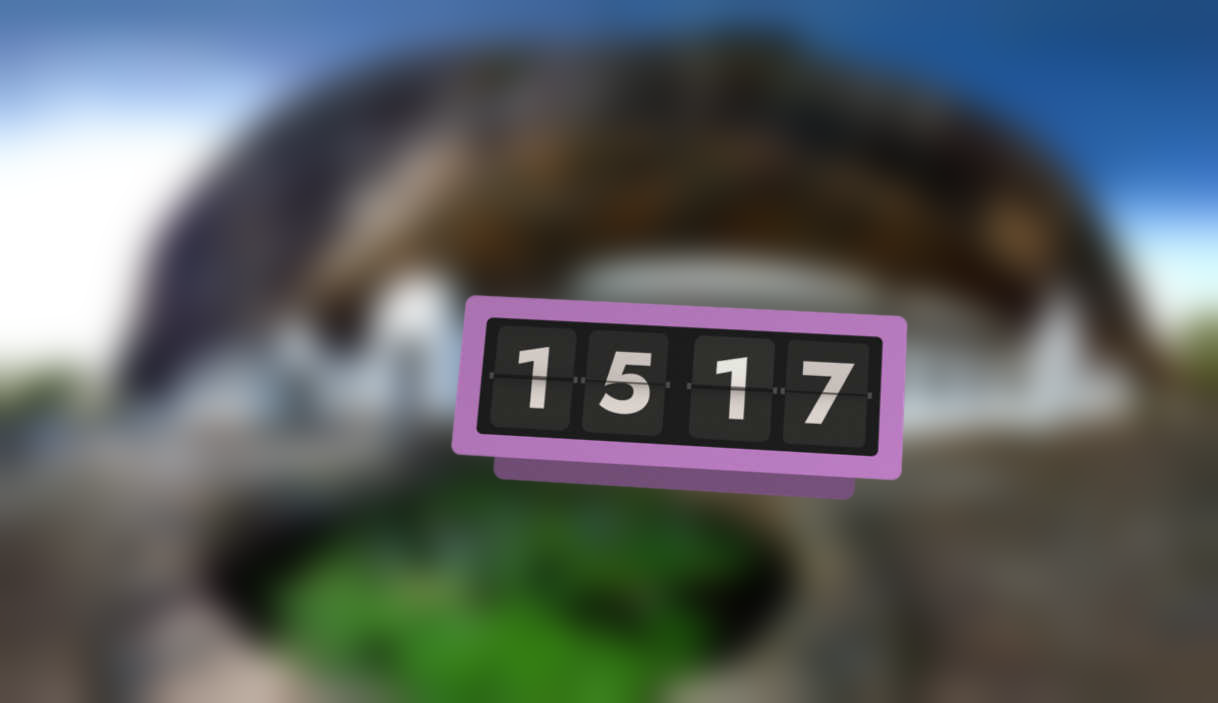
h=15 m=17
